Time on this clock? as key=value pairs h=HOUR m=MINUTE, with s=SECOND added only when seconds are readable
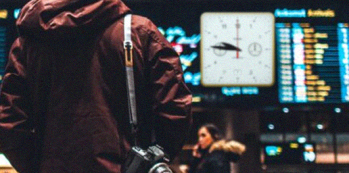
h=9 m=46
